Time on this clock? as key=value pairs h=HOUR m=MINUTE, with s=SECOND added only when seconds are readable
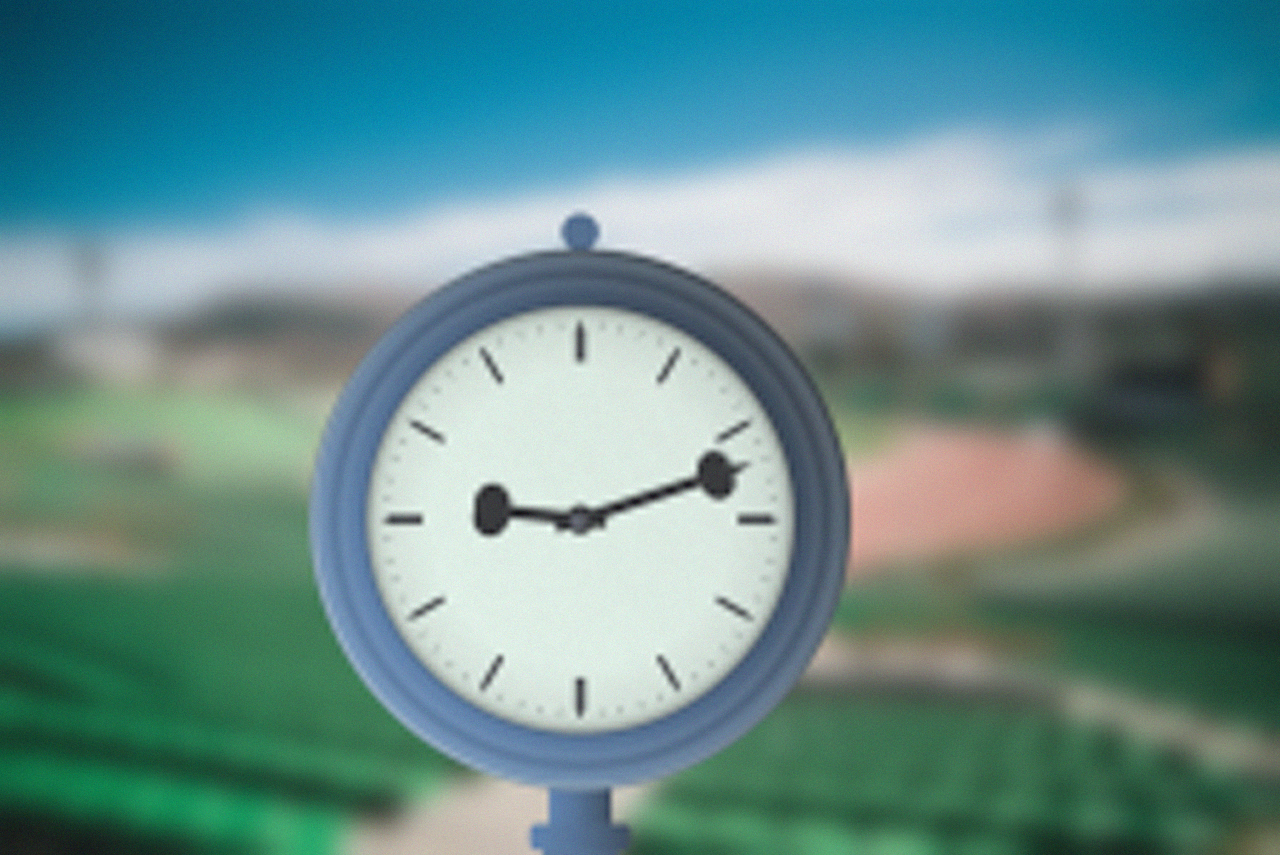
h=9 m=12
